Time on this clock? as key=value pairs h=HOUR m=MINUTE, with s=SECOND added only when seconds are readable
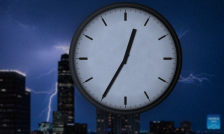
h=12 m=35
